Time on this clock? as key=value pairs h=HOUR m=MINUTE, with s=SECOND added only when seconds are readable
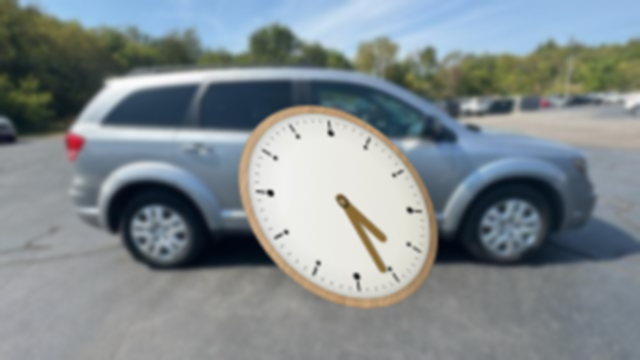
h=4 m=26
